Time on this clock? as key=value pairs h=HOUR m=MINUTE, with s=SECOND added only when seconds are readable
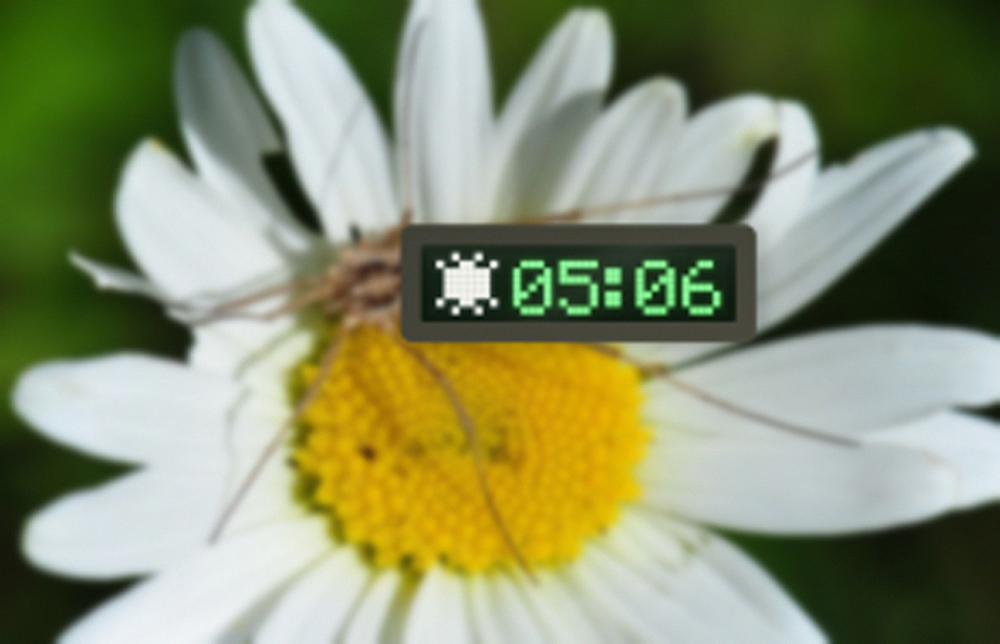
h=5 m=6
